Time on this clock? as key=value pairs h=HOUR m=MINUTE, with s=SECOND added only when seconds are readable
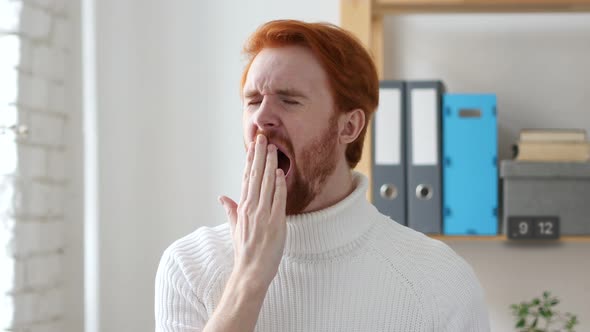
h=9 m=12
